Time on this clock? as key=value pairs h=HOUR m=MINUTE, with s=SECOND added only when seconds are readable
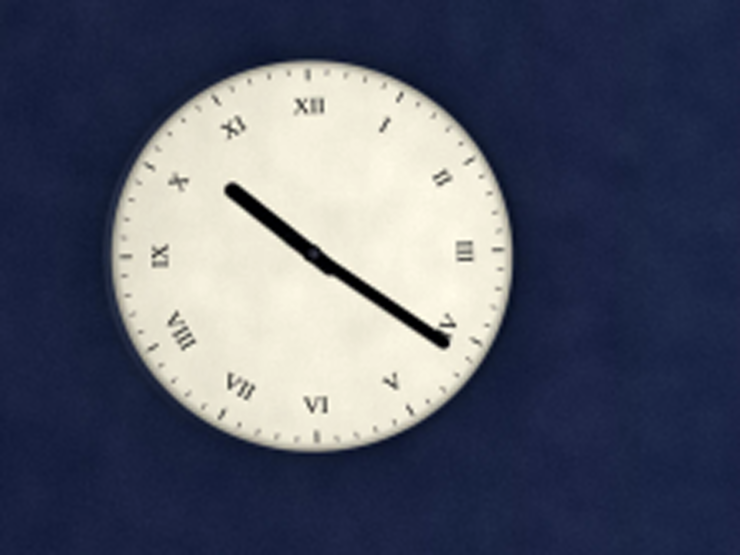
h=10 m=21
